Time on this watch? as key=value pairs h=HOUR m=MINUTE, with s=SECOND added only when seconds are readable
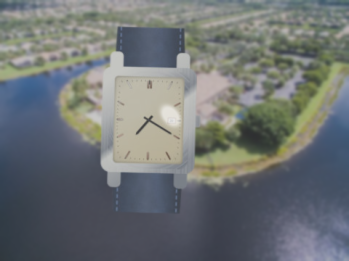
h=7 m=20
